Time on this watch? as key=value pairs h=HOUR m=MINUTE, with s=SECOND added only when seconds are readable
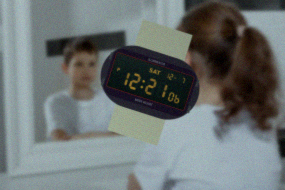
h=12 m=21 s=6
